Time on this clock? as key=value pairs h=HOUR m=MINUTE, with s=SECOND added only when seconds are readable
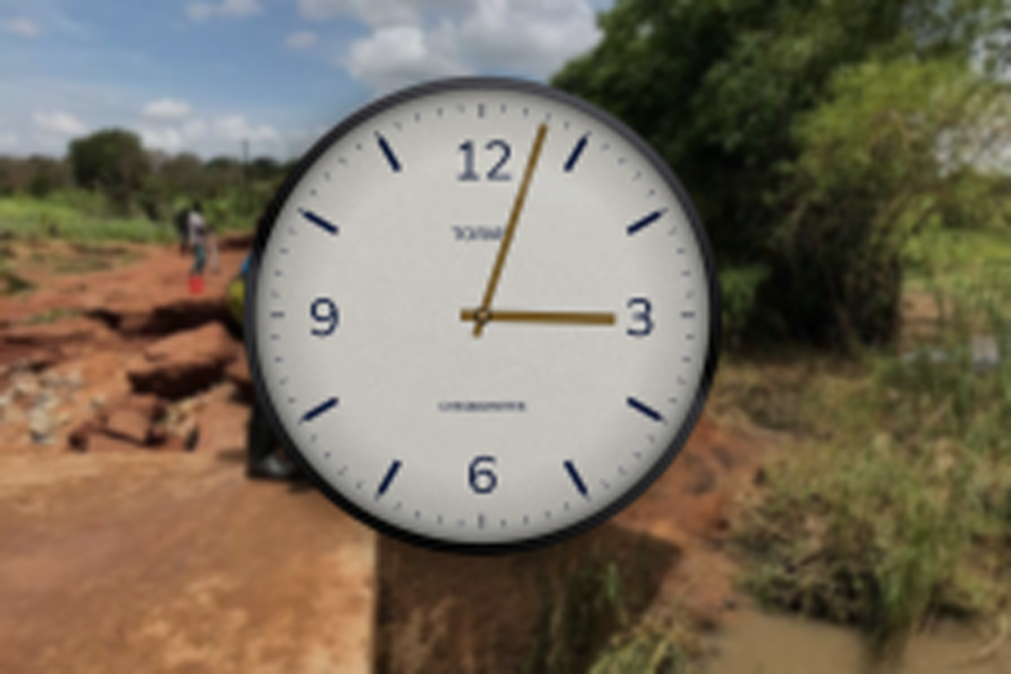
h=3 m=3
